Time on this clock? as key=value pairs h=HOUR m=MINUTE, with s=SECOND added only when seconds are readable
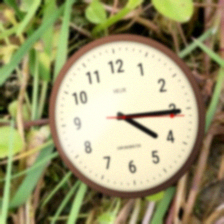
h=4 m=15 s=16
